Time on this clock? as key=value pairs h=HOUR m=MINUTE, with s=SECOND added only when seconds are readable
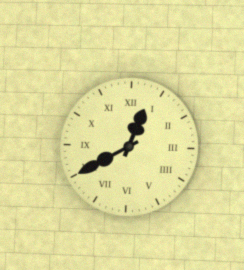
h=12 m=40
